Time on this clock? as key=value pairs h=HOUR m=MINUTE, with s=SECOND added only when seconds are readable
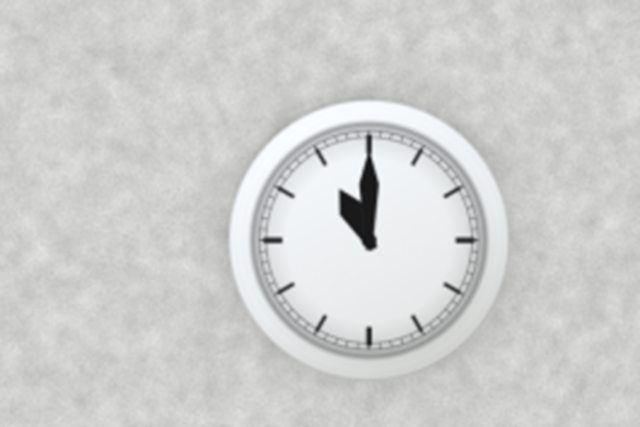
h=11 m=0
